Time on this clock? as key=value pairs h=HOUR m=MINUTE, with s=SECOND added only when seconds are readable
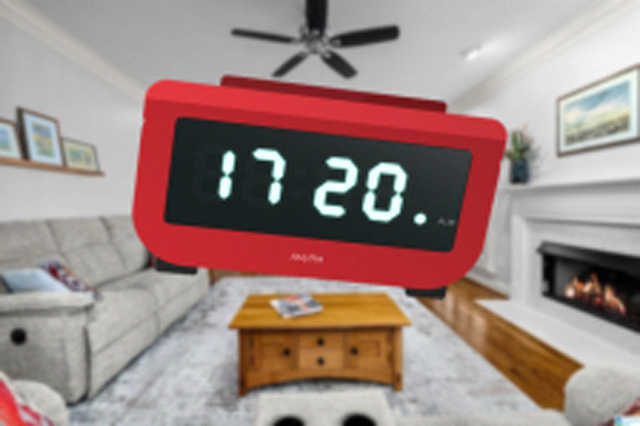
h=17 m=20
